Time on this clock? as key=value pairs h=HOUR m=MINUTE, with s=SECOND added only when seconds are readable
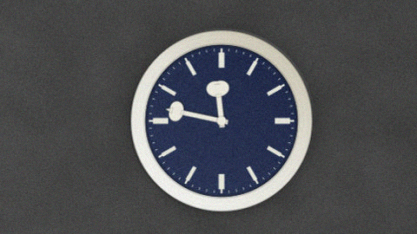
h=11 m=47
